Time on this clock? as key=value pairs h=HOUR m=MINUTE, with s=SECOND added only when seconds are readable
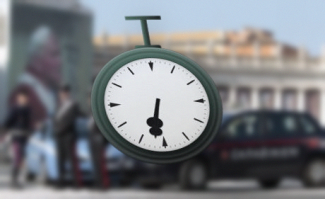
h=6 m=32
